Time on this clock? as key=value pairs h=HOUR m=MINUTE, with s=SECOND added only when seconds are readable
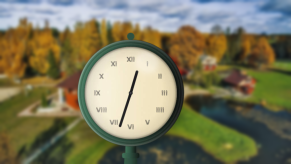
h=12 m=33
